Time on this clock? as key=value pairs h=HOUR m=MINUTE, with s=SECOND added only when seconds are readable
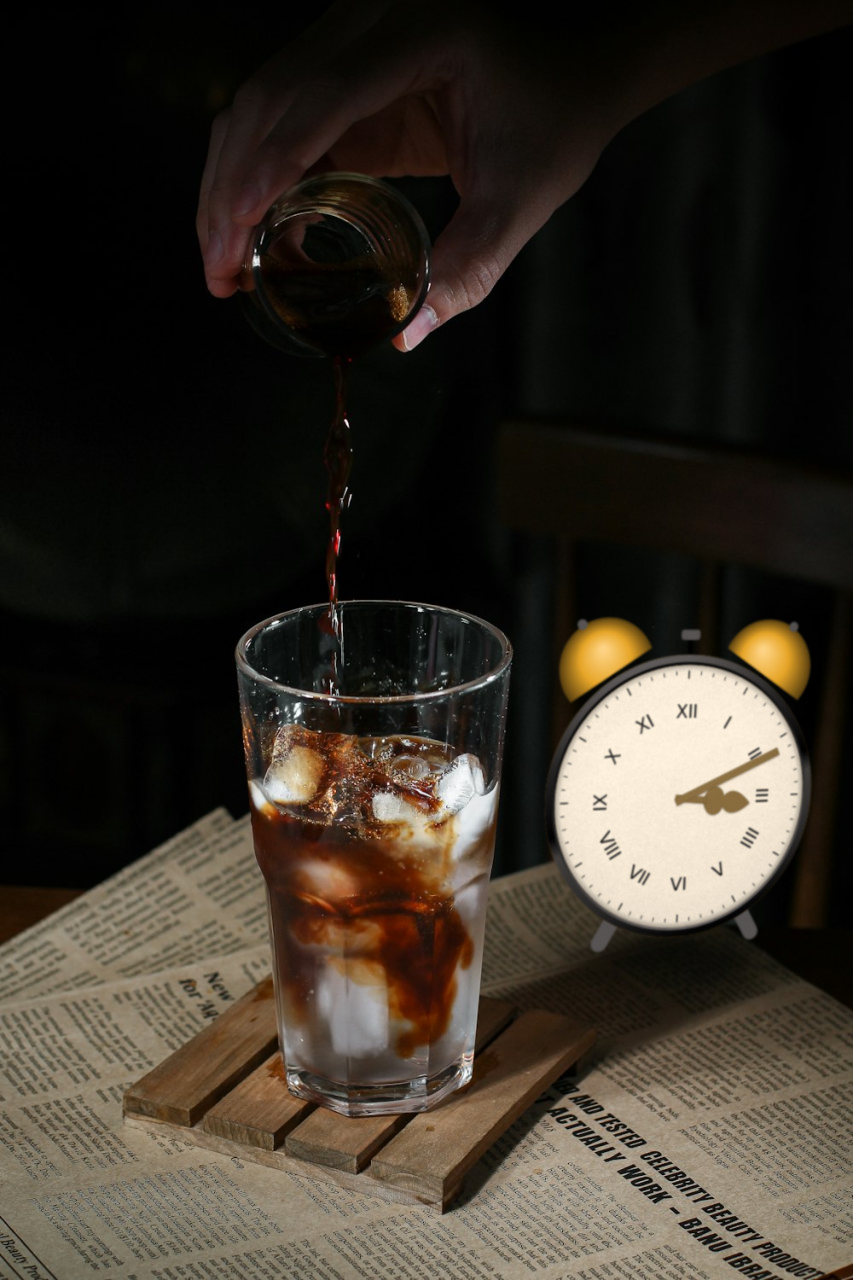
h=3 m=11
